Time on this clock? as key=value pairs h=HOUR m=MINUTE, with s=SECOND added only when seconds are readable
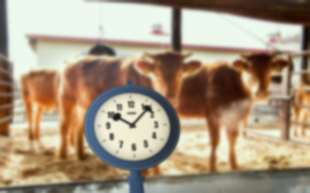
h=10 m=7
